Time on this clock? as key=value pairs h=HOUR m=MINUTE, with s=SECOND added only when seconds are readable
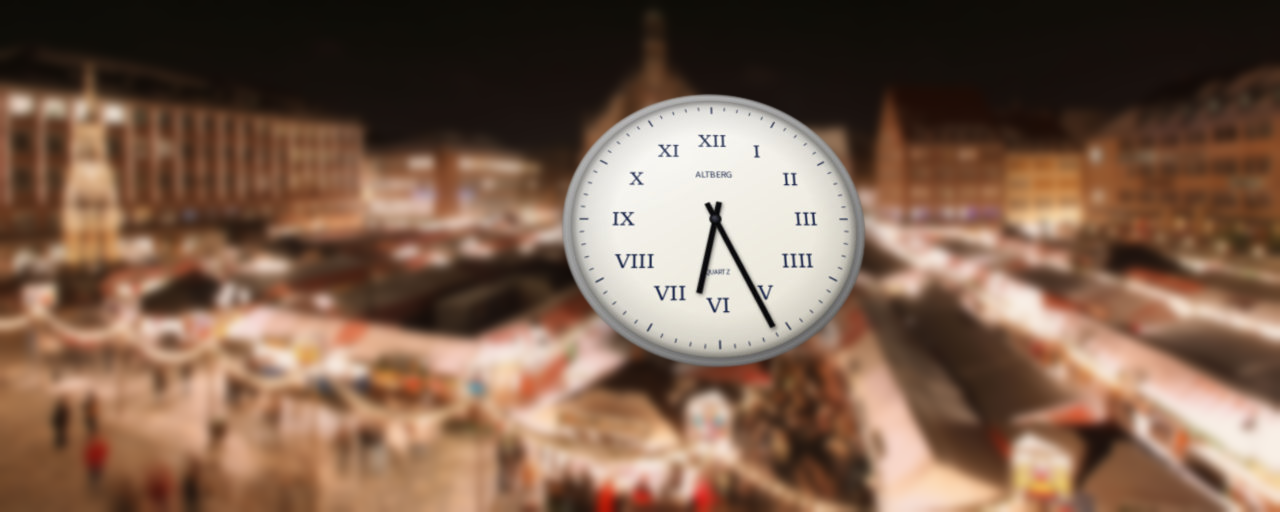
h=6 m=26
